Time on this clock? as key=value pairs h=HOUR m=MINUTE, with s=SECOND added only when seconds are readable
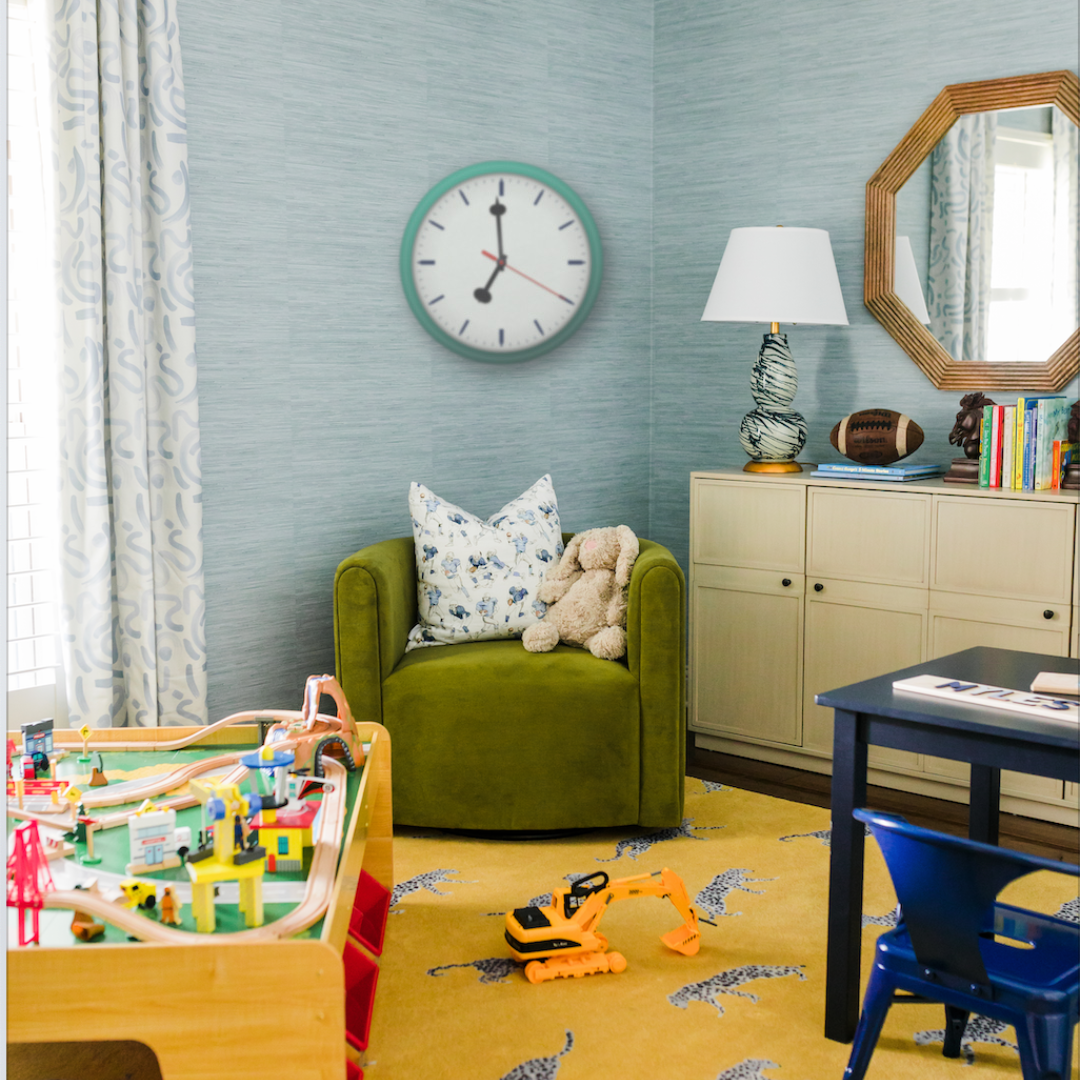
h=6 m=59 s=20
